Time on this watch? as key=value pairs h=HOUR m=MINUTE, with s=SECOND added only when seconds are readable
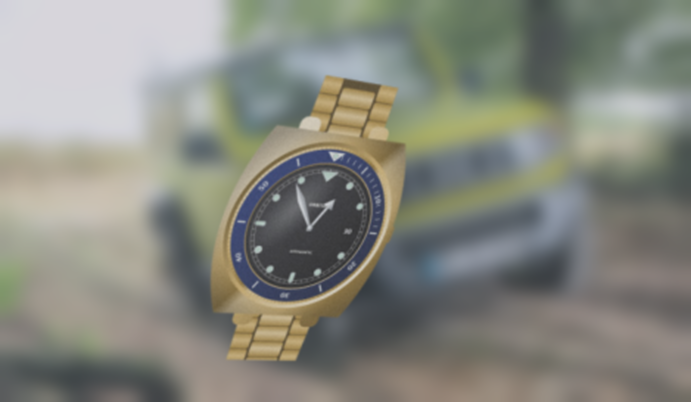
h=12 m=54
